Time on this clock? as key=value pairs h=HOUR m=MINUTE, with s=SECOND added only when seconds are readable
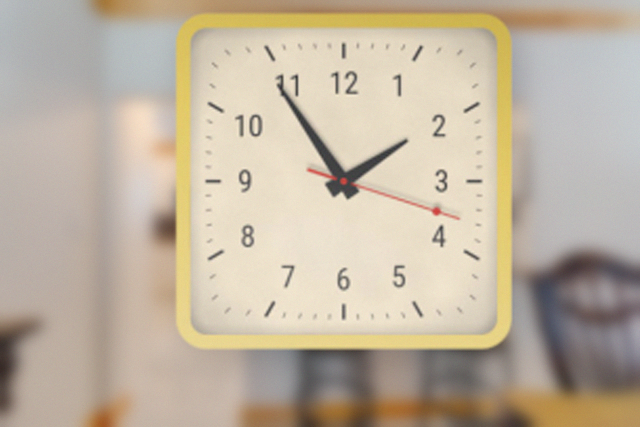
h=1 m=54 s=18
